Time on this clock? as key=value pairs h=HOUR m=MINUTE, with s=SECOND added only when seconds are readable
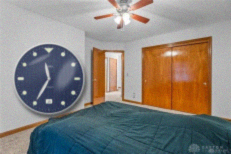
h=11 m=35
